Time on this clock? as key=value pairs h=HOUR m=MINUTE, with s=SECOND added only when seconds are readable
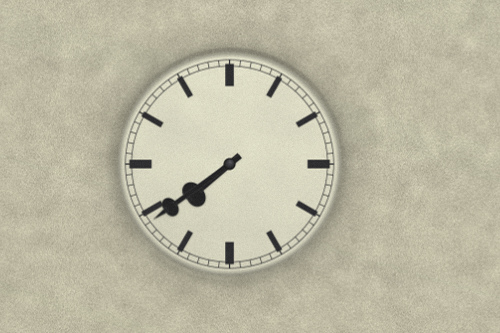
h=7 m=39
